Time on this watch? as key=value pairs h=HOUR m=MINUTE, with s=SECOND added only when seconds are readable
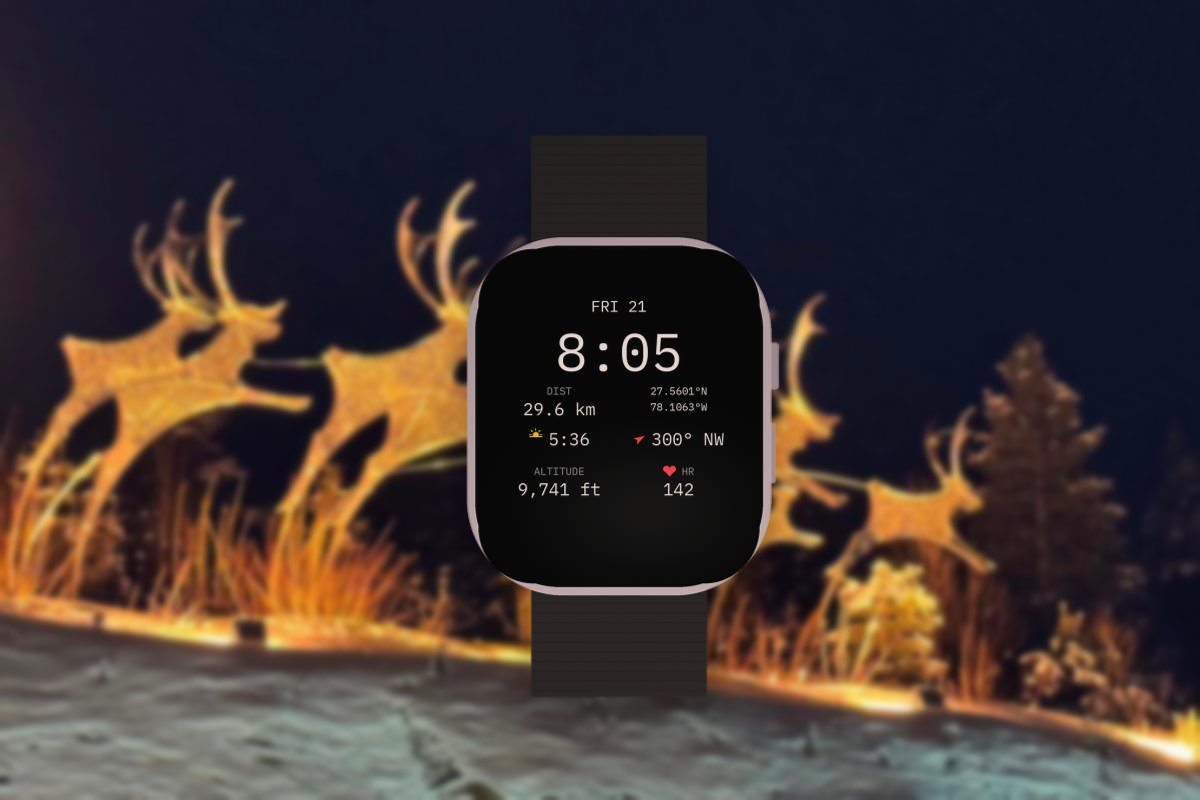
h=8 m=5
